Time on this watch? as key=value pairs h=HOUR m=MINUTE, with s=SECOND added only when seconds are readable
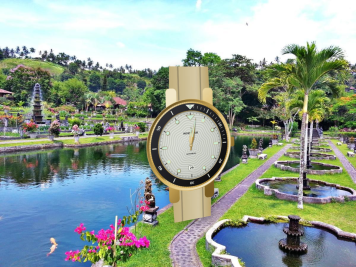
h=12 m=2
